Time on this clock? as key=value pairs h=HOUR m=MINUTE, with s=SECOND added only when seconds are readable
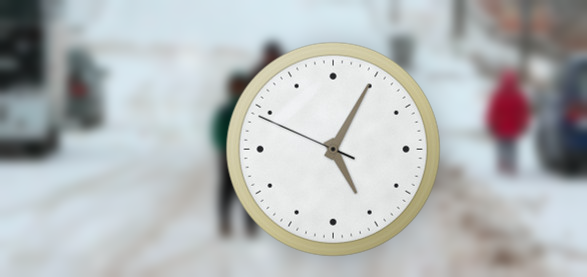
h=5 m=4 s=49
